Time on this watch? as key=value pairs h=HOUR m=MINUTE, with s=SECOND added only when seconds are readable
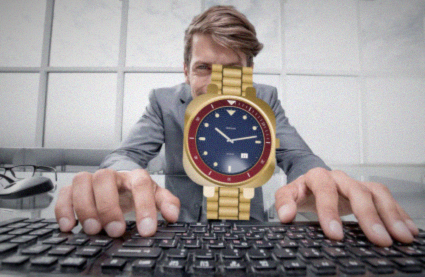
h=10 m=13
